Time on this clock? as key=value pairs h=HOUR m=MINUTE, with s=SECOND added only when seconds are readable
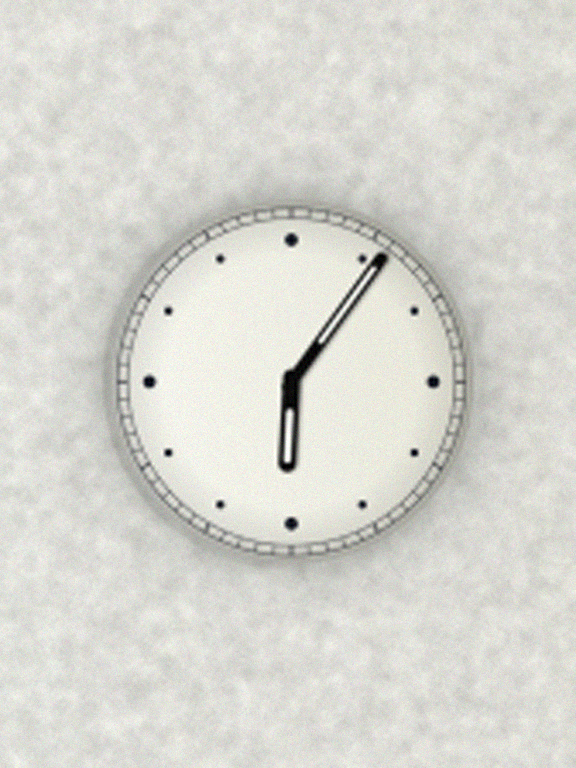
h=6 m=6
